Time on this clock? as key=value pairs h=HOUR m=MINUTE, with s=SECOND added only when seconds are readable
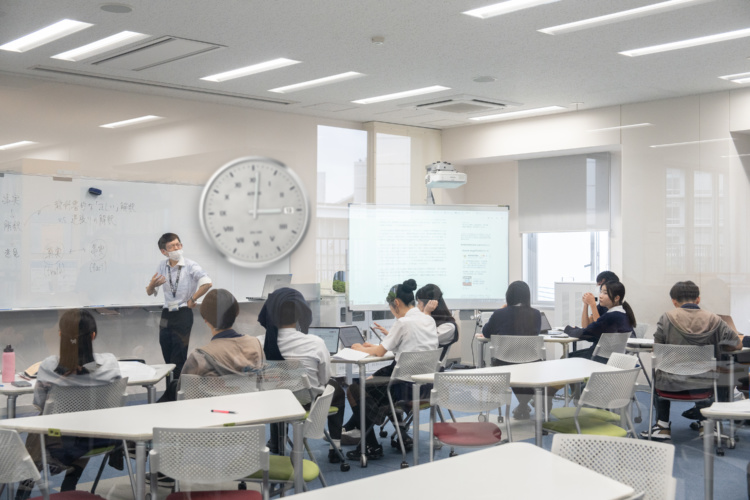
h=3 m=1
